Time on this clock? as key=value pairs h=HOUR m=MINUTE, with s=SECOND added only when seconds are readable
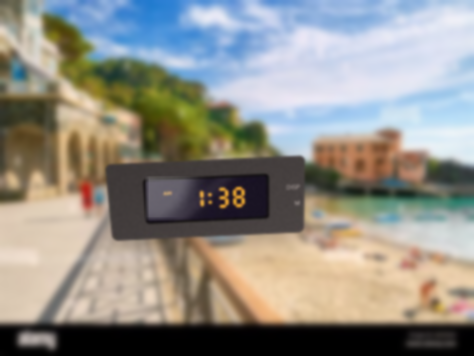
h=1 m=38
